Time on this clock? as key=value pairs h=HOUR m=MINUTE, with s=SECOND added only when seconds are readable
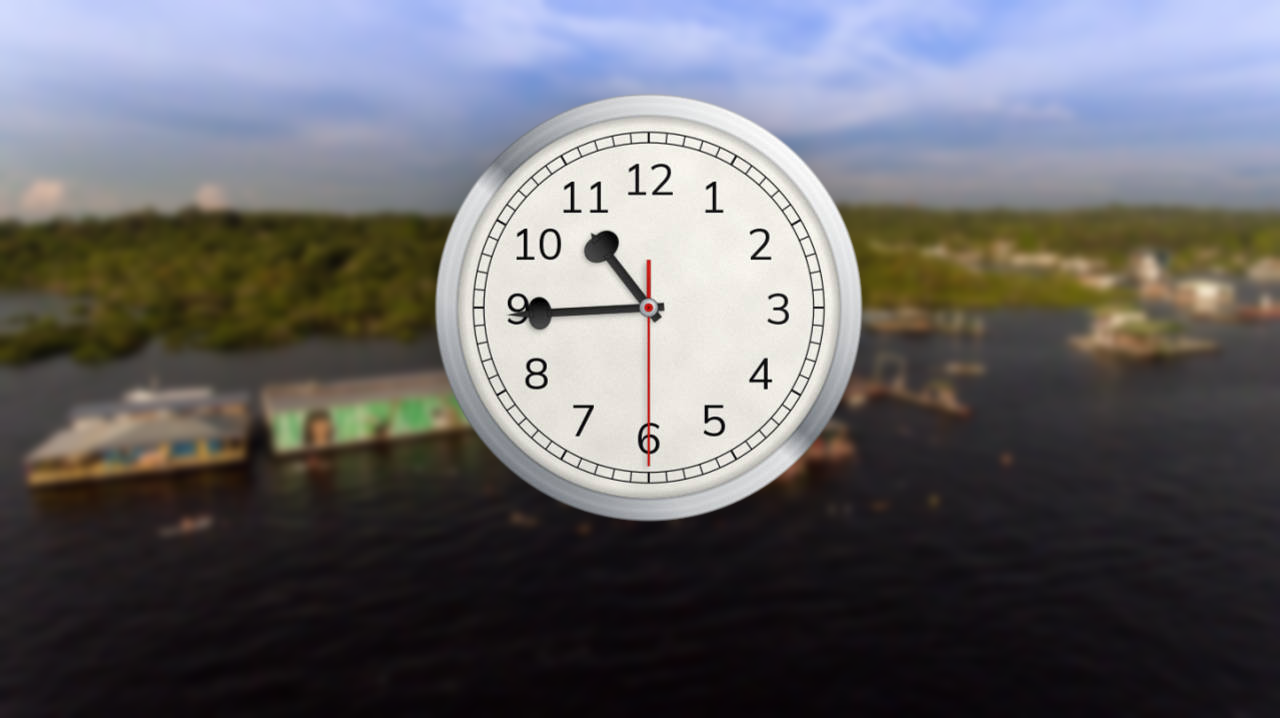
h=10 m=44 s=30
